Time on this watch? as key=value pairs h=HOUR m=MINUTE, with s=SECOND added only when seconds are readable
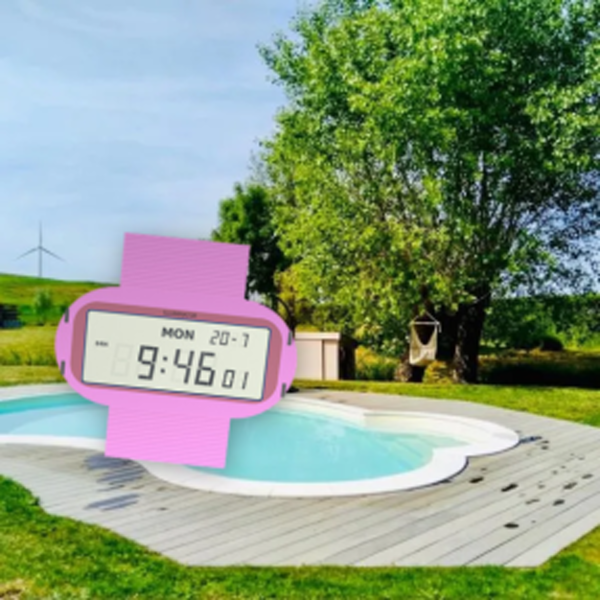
h=9 m=46 s=1
